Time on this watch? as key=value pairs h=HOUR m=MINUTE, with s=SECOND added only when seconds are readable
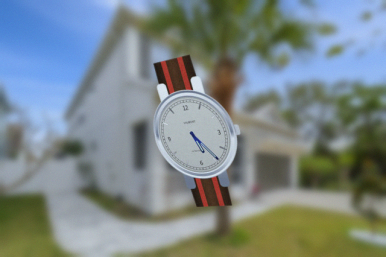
h=5 m=24
